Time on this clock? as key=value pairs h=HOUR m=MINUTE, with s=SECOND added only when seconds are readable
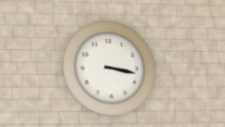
h=3 m=17
